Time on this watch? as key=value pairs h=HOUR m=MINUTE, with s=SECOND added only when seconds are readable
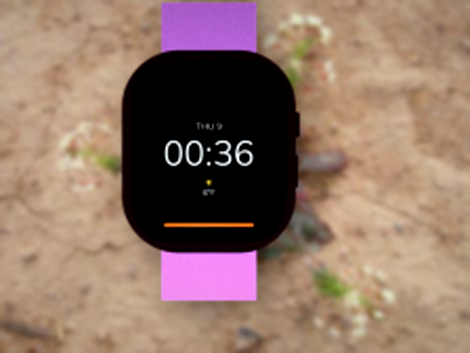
h=0 m=36
